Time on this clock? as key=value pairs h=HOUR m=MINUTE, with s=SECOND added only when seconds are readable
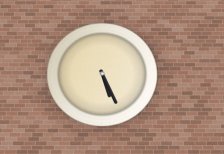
h=5 m=26
